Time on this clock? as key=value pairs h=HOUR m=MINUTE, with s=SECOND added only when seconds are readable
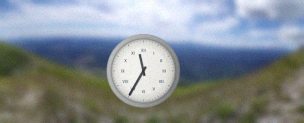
h=11 m=35
